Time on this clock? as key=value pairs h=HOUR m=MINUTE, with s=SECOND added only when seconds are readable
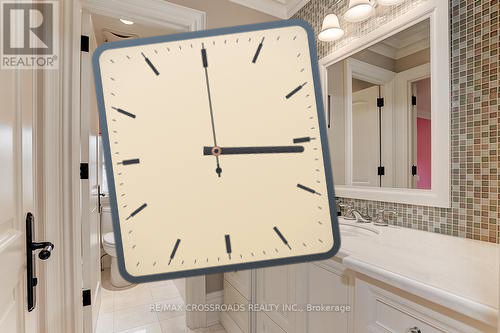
h=3 m=16 s=0
